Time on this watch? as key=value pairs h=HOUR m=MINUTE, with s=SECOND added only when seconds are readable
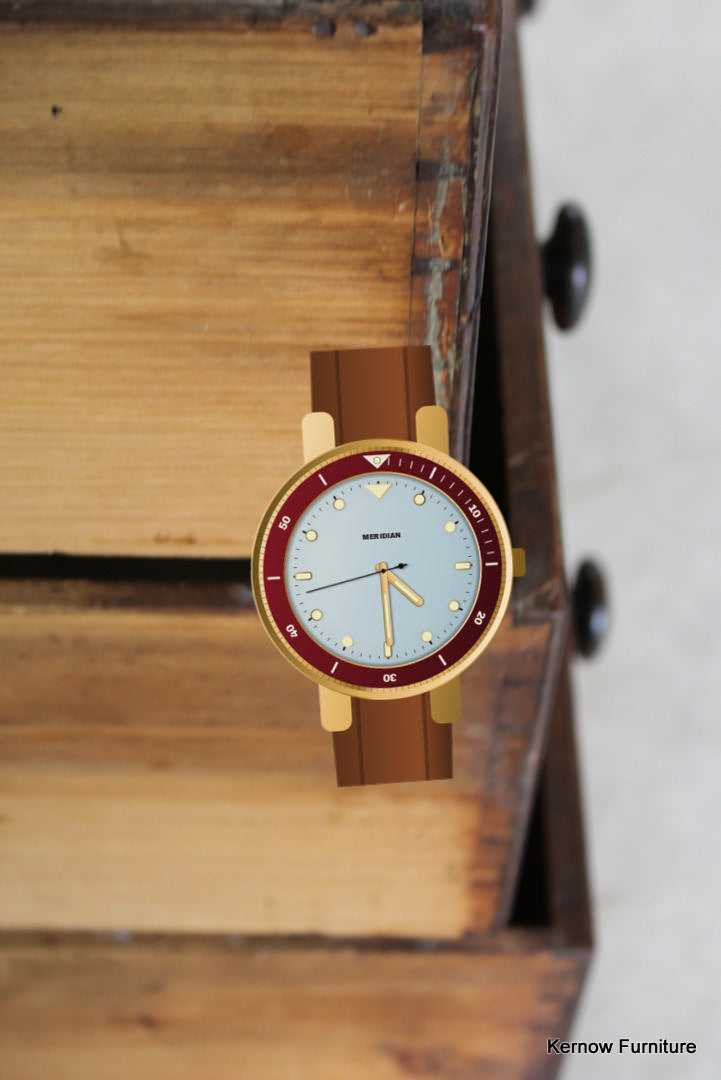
h=4 m=29 s=43
